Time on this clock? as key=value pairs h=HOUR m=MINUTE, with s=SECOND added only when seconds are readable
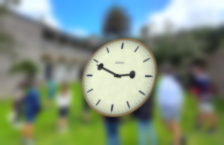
h=2 m=49
